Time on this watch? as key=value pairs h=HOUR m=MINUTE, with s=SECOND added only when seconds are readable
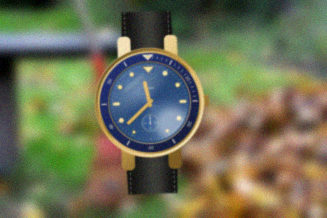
h=11 m=38
